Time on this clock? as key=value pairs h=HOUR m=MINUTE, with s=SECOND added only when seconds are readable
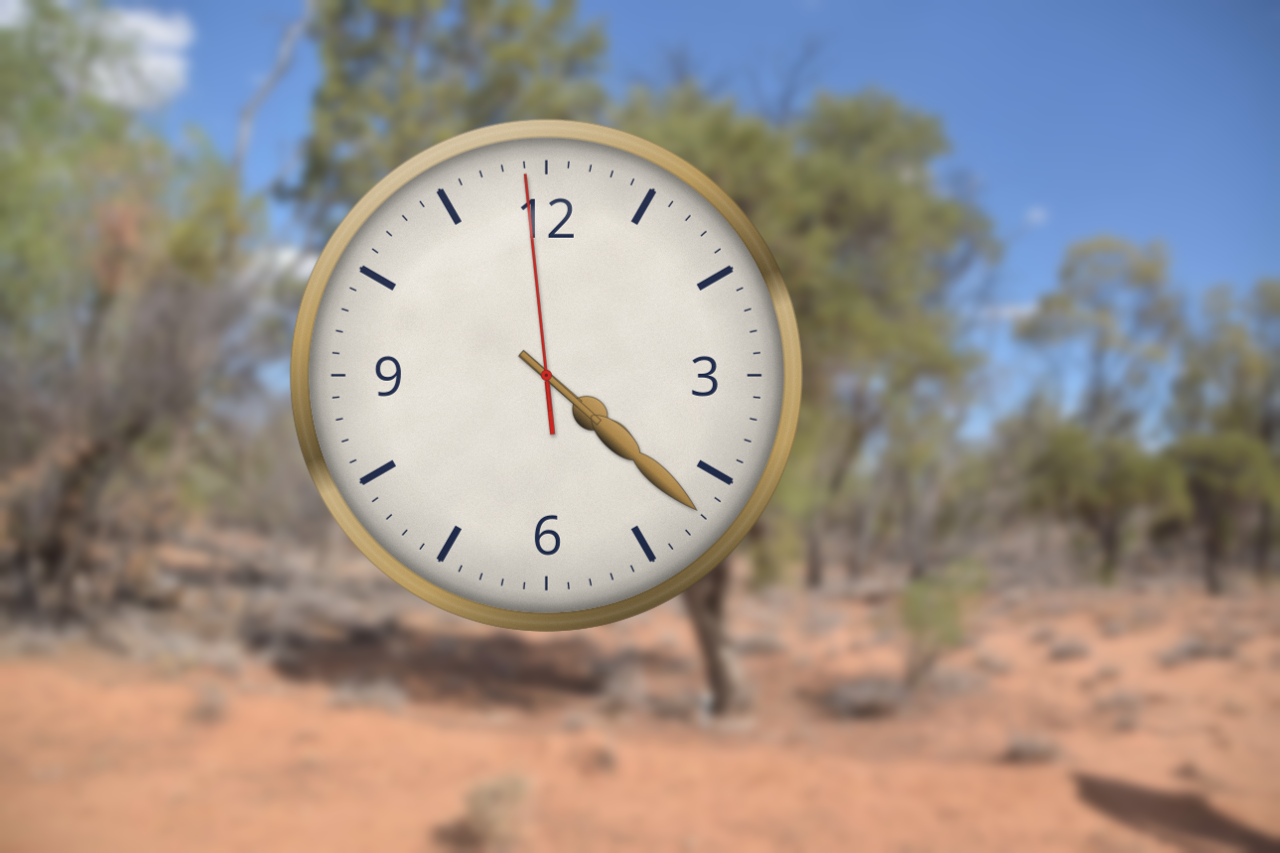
h=4 m=21 s=59
